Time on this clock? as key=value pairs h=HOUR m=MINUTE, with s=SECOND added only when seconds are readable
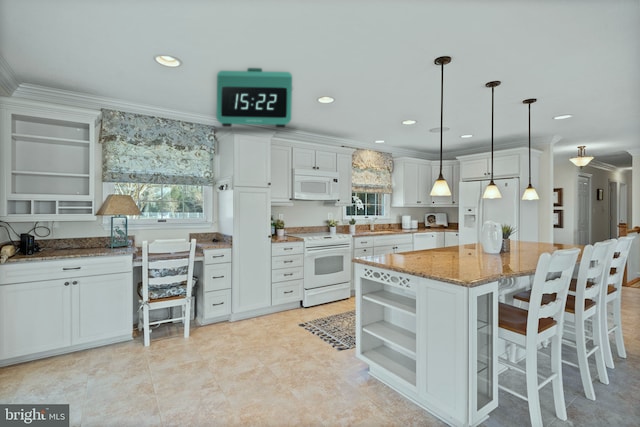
h=15 m=22
